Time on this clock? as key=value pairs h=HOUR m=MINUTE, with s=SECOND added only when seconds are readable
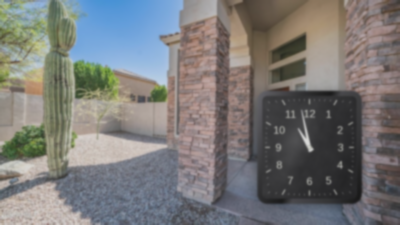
h=10 m=58
